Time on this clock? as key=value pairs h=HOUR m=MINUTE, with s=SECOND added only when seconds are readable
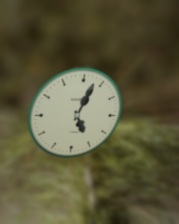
h=5 m=3
